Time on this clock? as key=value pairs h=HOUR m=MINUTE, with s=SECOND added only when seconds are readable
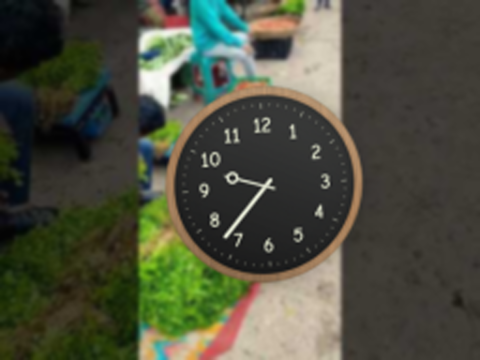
h=9 m=37
